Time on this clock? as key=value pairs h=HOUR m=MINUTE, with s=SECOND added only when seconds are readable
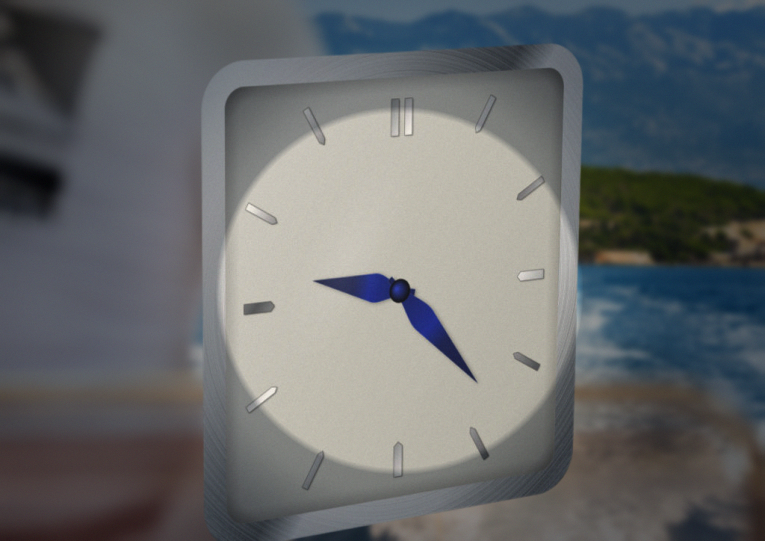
h=9 m=23
